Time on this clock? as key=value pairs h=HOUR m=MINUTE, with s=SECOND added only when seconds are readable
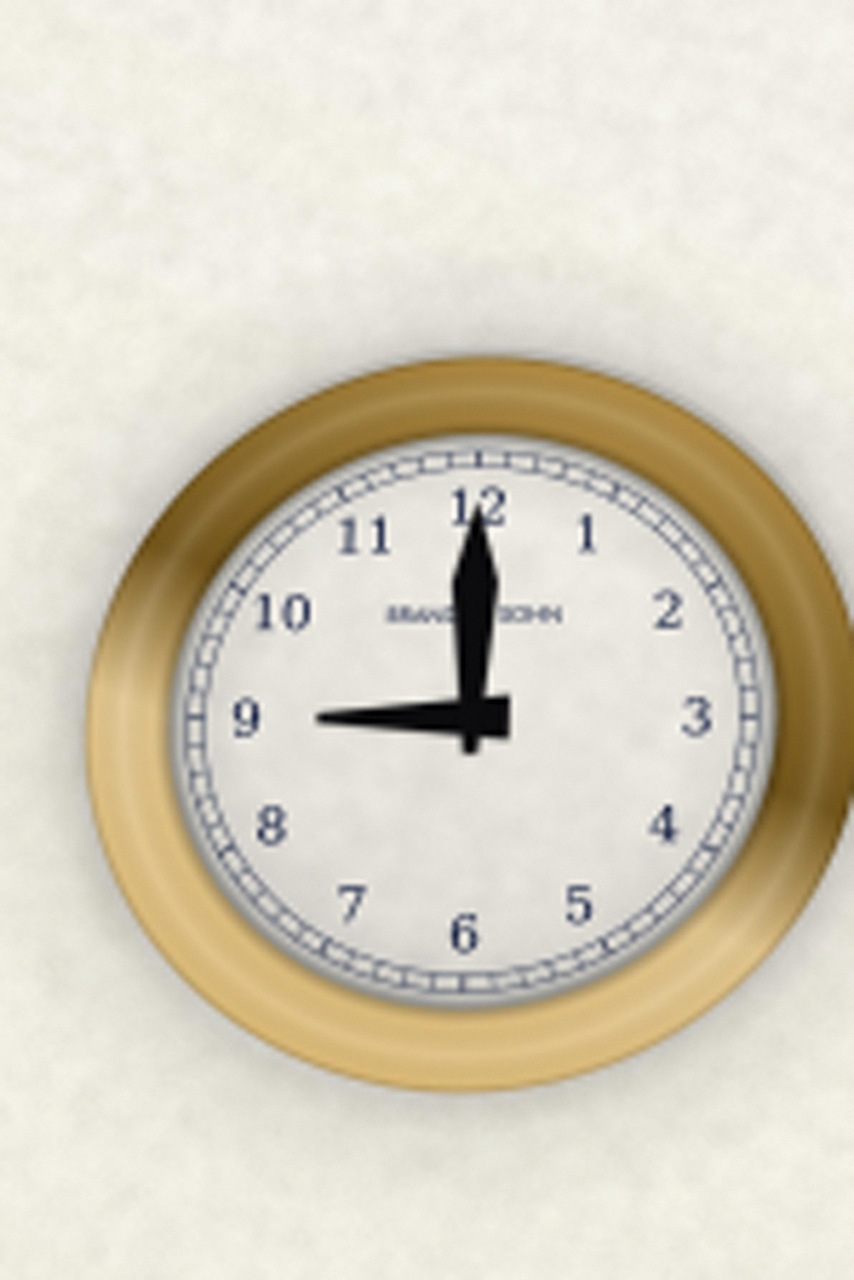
h=9 m=0
